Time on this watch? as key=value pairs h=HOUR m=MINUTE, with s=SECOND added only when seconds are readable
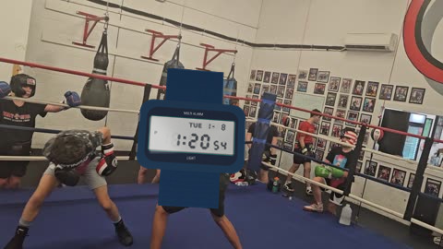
h=1 m=20 s=54
